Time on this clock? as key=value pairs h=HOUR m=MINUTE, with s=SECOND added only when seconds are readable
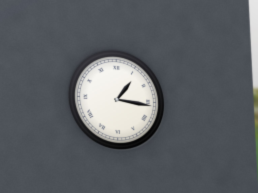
h=1 m=16
